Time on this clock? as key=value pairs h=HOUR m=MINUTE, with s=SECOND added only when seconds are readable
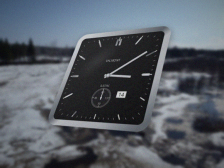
h=3 m=9
